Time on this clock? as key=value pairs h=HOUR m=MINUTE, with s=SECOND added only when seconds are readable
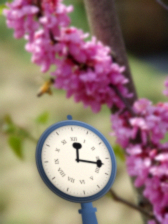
h=12 m=17
